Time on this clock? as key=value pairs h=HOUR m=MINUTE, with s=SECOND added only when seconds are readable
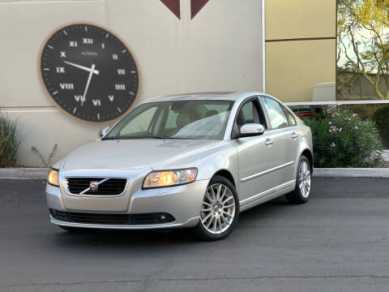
h=9 m=34
